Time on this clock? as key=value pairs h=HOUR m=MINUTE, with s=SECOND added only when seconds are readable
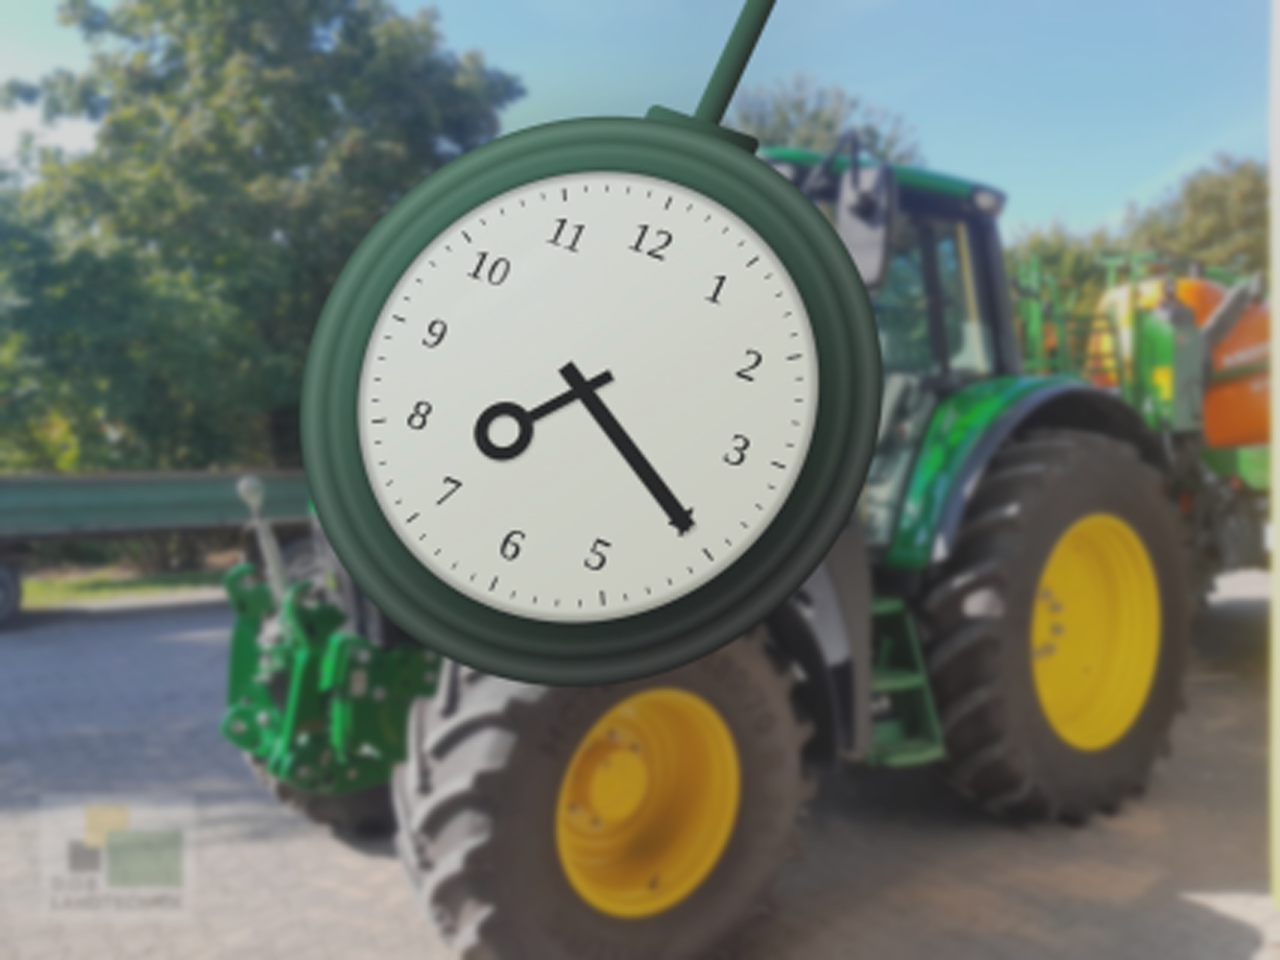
h=7 m=20
